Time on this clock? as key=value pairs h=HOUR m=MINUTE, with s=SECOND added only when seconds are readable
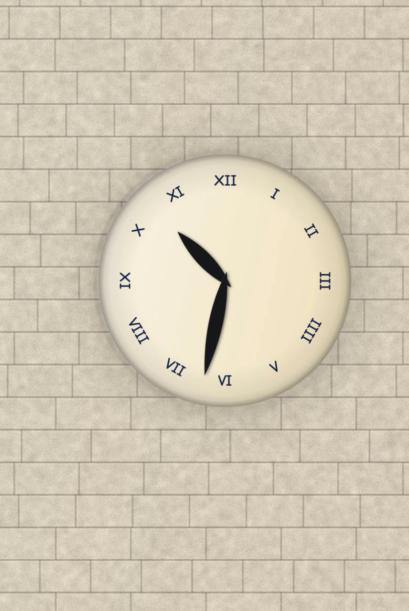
h=10 m=32
